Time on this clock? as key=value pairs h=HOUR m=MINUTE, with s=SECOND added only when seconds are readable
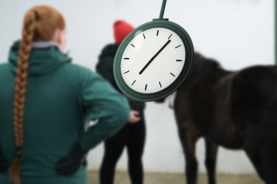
h=7 m=6
